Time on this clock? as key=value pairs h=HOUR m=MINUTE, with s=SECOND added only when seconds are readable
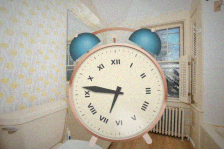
h=6 m=47
